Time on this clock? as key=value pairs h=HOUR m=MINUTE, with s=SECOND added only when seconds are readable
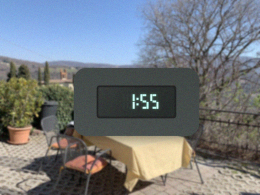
h=1 m=55
